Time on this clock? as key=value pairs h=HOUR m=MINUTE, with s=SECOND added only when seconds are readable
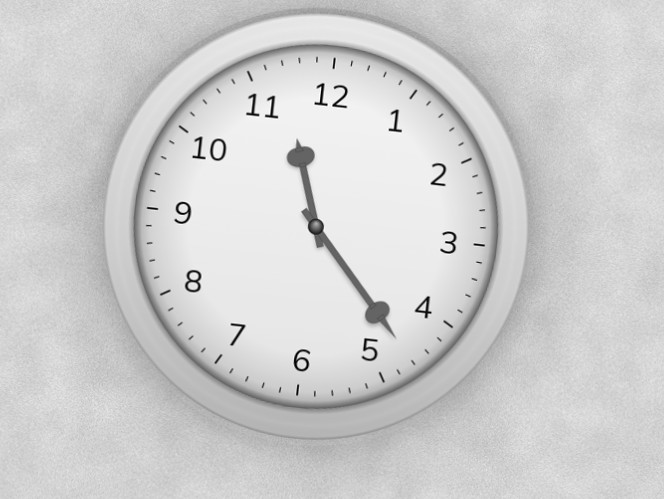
h=11 m=23
